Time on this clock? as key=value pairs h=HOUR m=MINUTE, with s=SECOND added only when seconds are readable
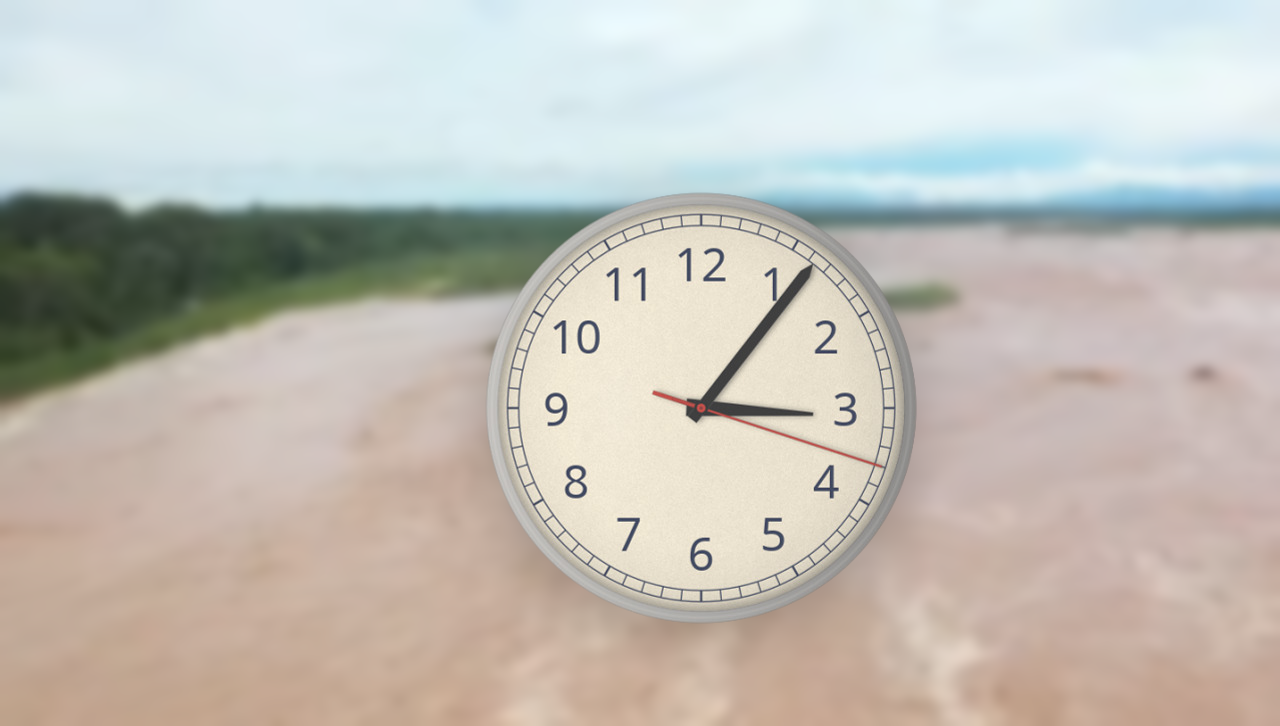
h=3 m=6 s=18
